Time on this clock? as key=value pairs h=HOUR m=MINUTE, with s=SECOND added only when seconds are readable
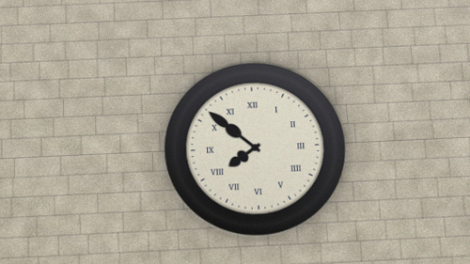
h=7 m=52
